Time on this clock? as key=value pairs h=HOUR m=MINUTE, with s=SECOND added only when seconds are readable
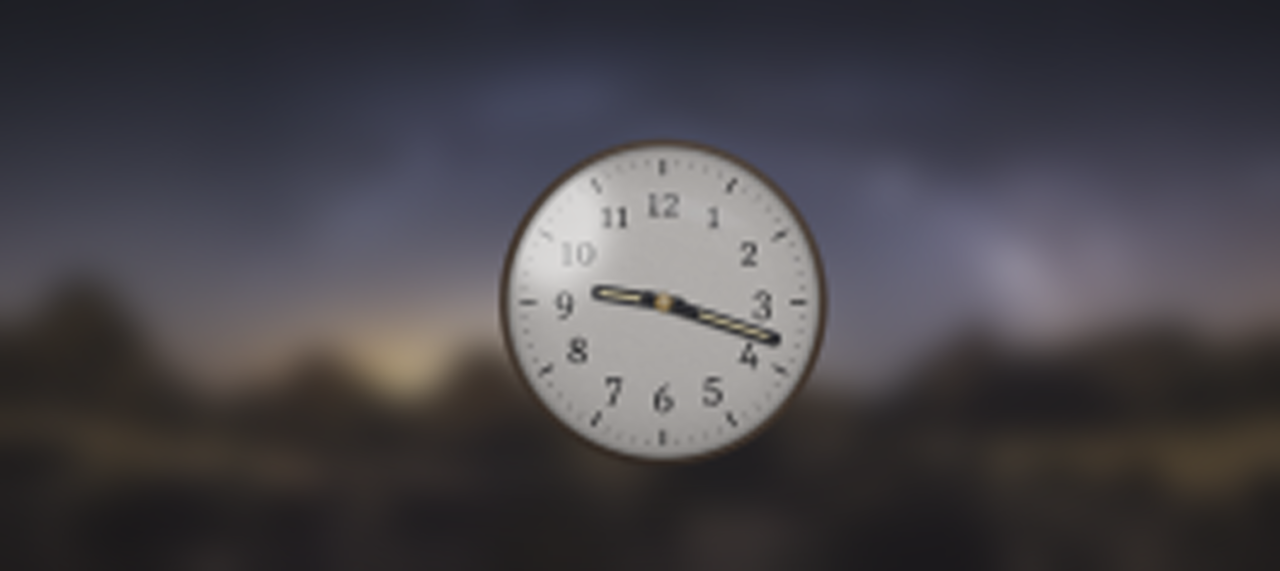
h=9 m=18
